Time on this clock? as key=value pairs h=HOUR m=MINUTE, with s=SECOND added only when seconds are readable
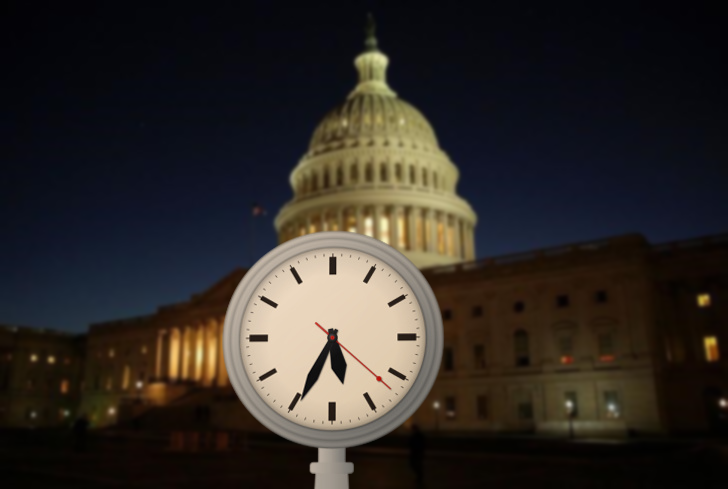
h=5 m=34 s=22
